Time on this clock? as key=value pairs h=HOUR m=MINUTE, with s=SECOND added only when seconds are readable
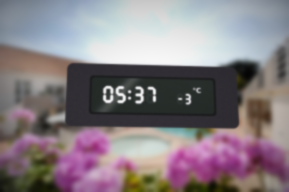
h=5 m=37
